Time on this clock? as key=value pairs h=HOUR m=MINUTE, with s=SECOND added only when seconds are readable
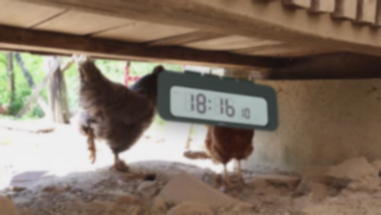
h=18 m=16
